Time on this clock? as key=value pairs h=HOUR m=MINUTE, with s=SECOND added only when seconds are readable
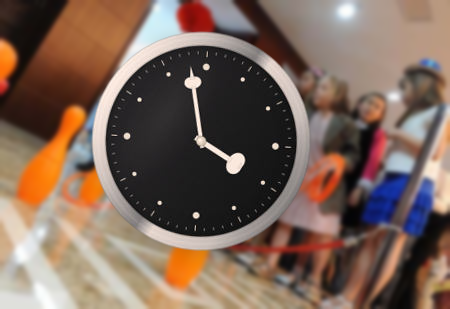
h=3 m=58
